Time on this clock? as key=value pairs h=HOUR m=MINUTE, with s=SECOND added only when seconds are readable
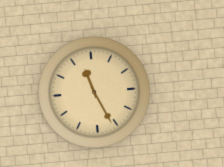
h=11 m=26
